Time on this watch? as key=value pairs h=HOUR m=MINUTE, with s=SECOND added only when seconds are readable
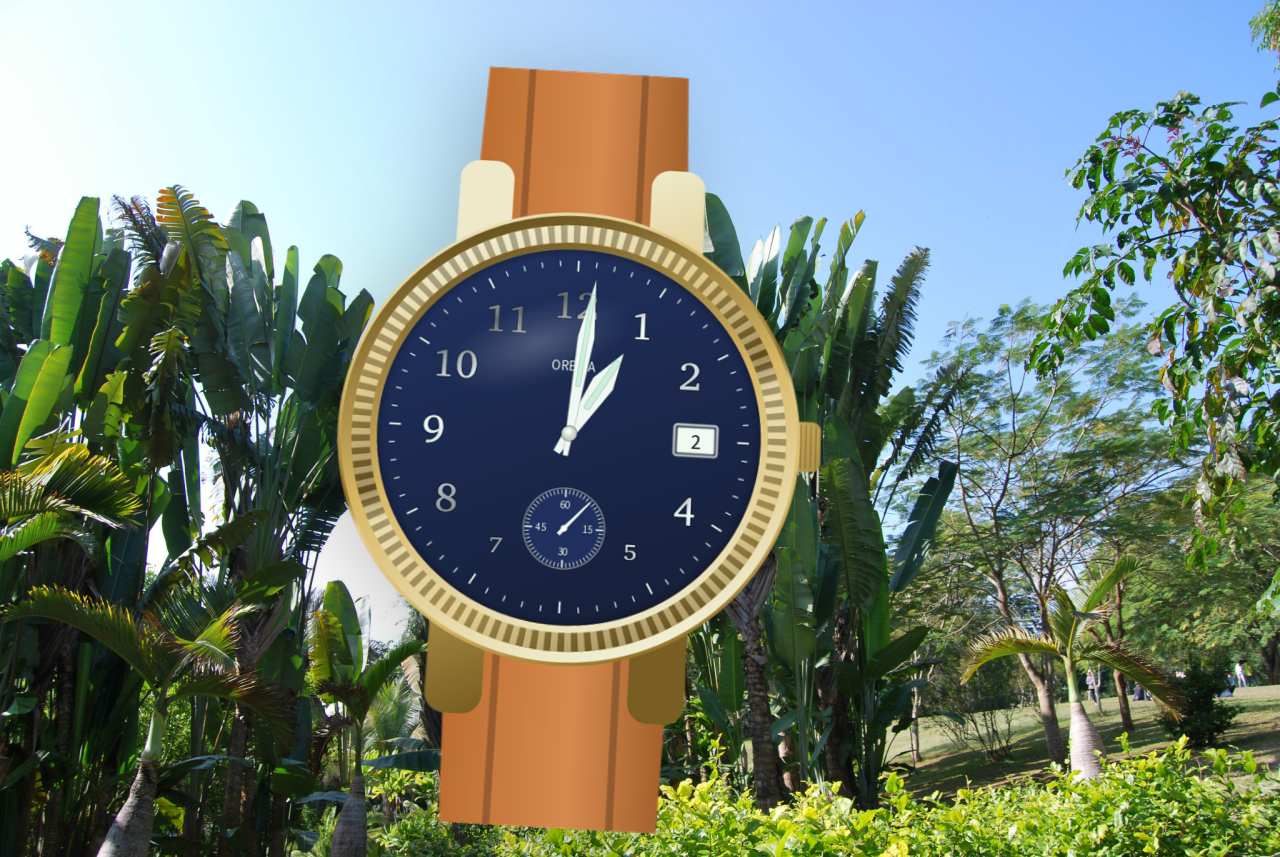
h=1 m=1 s=7
